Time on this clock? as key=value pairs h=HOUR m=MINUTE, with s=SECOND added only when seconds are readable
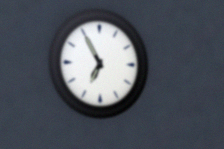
h=6 m=55
